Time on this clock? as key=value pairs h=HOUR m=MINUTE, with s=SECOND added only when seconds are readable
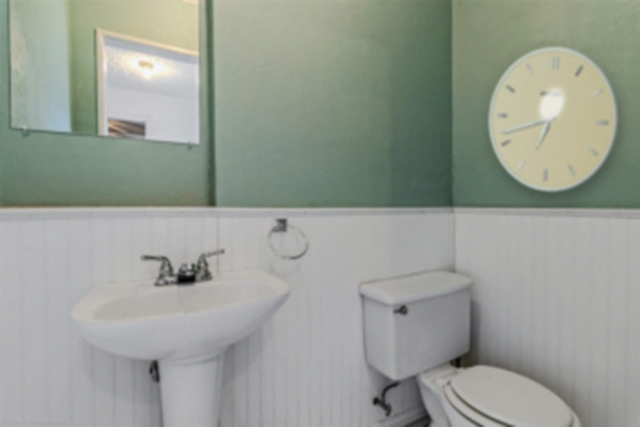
h=6 m=42
